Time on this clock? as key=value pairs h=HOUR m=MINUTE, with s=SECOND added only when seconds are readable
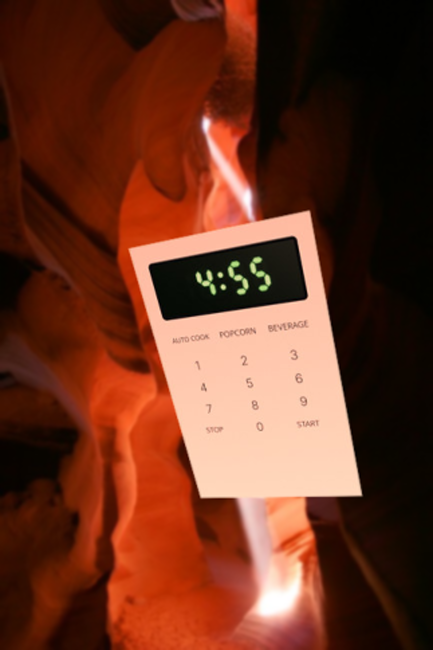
h=4 m=55
